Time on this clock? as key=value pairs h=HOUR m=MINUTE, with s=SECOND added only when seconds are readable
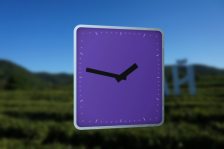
h=1 m=47
